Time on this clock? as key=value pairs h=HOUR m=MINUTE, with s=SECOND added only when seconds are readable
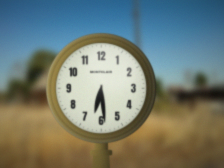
h=6 m=29
